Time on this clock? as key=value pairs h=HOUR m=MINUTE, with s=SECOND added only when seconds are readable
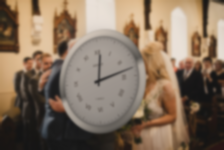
h=12 m=13
